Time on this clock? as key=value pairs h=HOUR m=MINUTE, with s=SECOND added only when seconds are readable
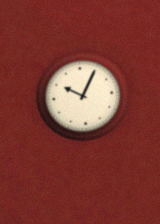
h=10 m=5
